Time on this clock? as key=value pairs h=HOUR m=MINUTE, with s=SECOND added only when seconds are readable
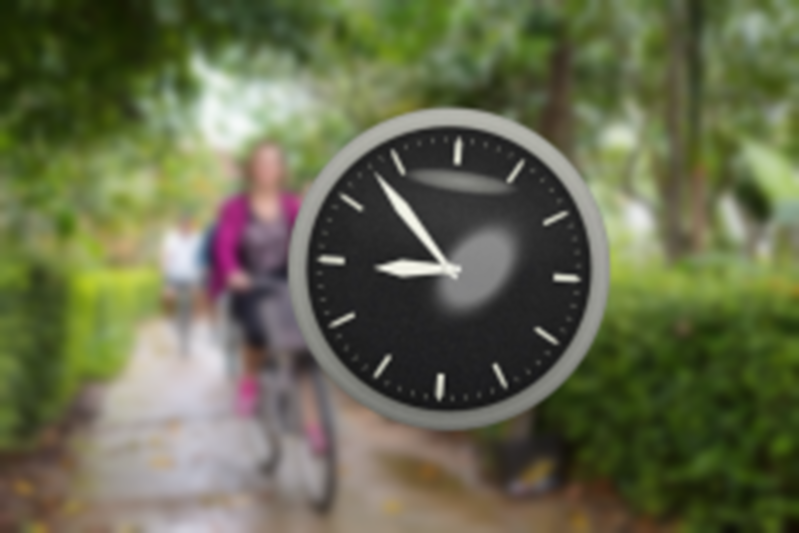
h=8 m=53
